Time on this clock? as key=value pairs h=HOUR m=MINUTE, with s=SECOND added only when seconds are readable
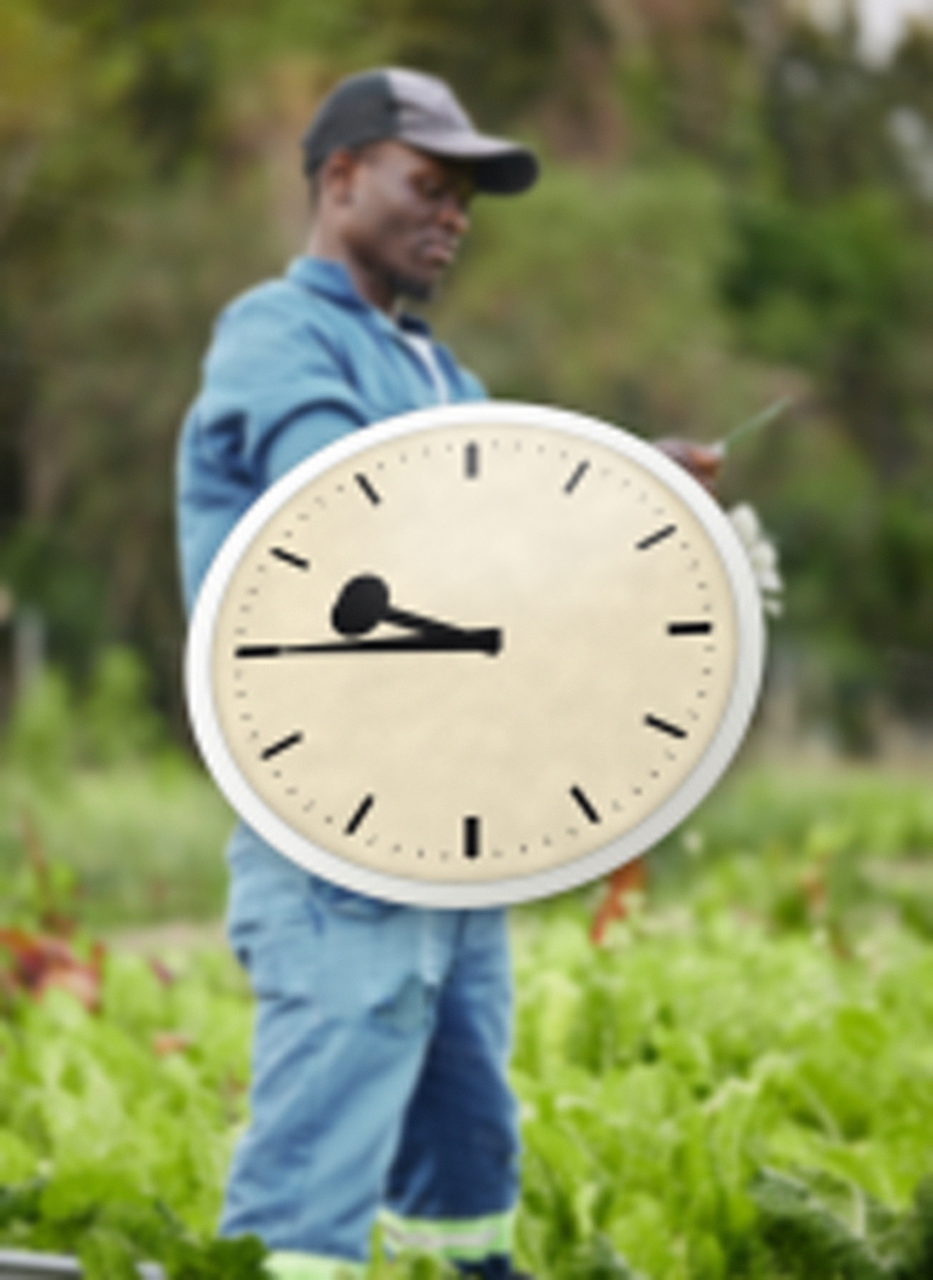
h=9 m=45
